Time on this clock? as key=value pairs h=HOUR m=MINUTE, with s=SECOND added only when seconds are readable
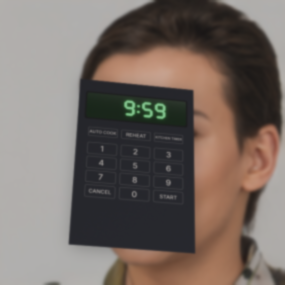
h=9 m=59
